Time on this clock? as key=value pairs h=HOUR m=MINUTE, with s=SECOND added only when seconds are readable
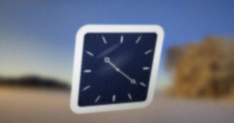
h=10 m=21
